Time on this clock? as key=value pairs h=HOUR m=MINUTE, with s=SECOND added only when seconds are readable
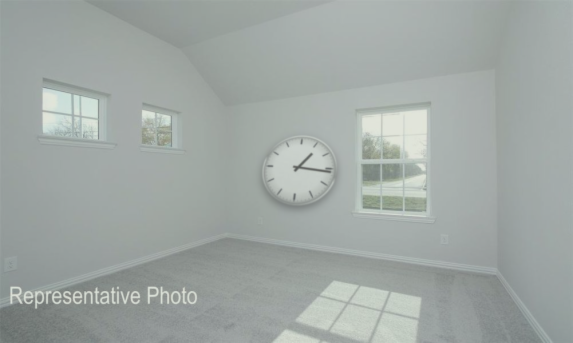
h=1 m=16
